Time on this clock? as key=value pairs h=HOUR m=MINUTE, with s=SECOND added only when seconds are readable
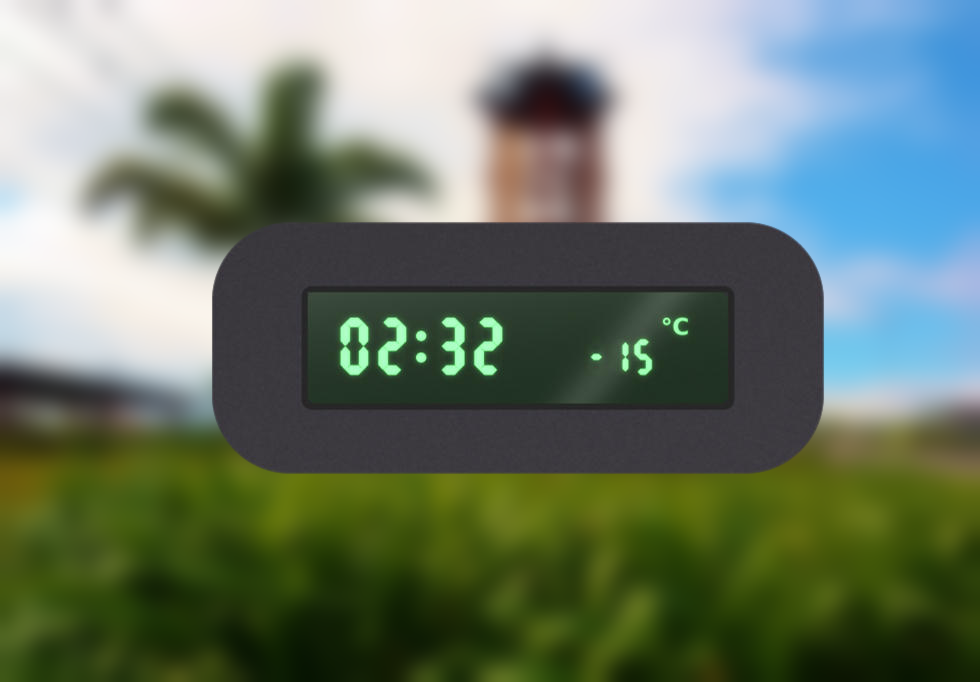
h=2 m=32
